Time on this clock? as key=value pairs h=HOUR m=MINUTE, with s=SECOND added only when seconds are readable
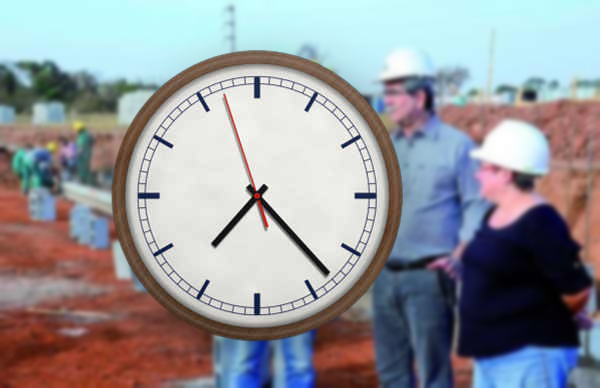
h=7 m=22 s=57
